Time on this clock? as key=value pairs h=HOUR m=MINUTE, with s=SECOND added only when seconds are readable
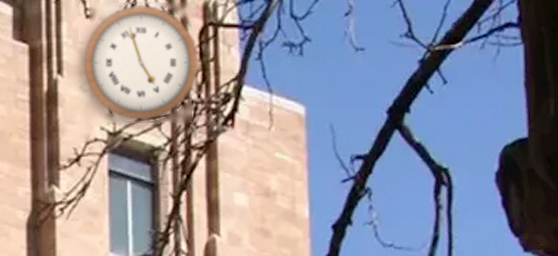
h=4 m=57
